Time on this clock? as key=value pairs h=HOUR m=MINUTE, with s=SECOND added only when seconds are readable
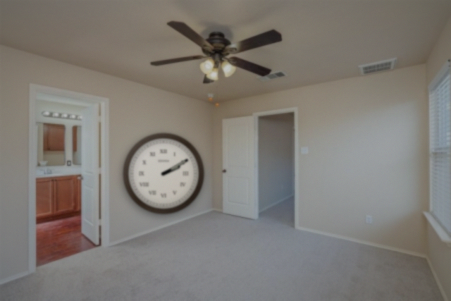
h=2 m=10
